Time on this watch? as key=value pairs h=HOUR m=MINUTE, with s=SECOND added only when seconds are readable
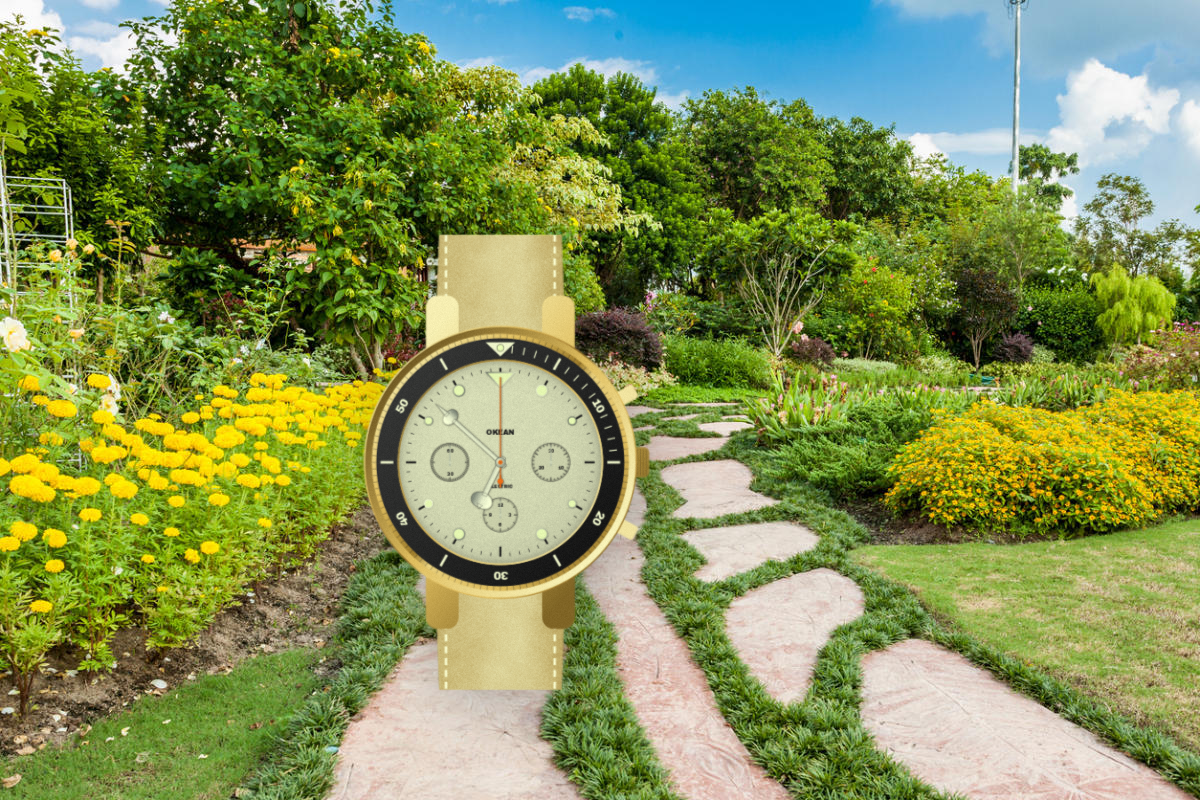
h=6 m=52
